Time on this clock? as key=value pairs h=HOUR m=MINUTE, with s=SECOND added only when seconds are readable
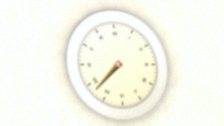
h=7 m=38
